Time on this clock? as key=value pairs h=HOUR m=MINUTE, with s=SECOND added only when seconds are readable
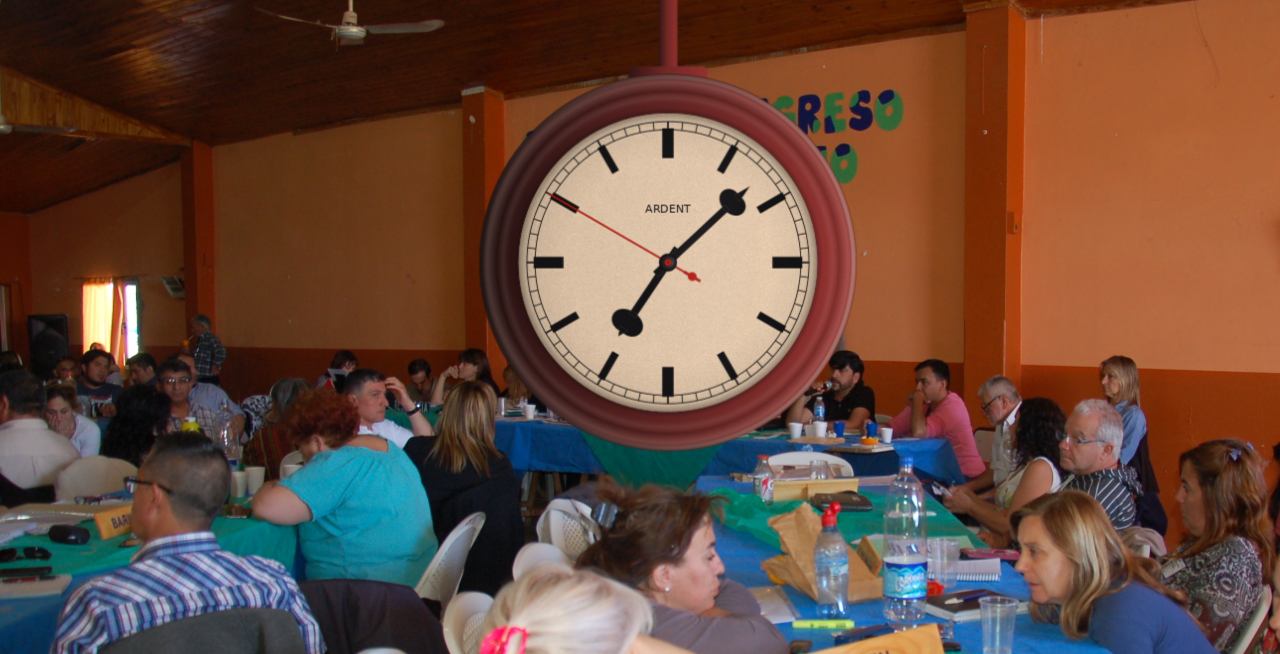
h=7 m=7 s=50
